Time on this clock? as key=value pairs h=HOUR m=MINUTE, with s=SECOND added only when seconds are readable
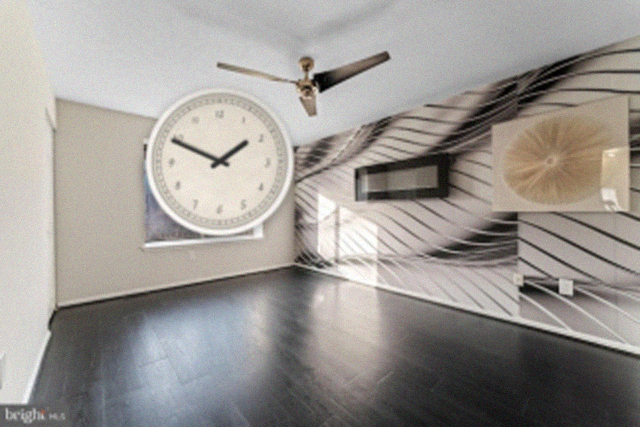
h=1 m=49
